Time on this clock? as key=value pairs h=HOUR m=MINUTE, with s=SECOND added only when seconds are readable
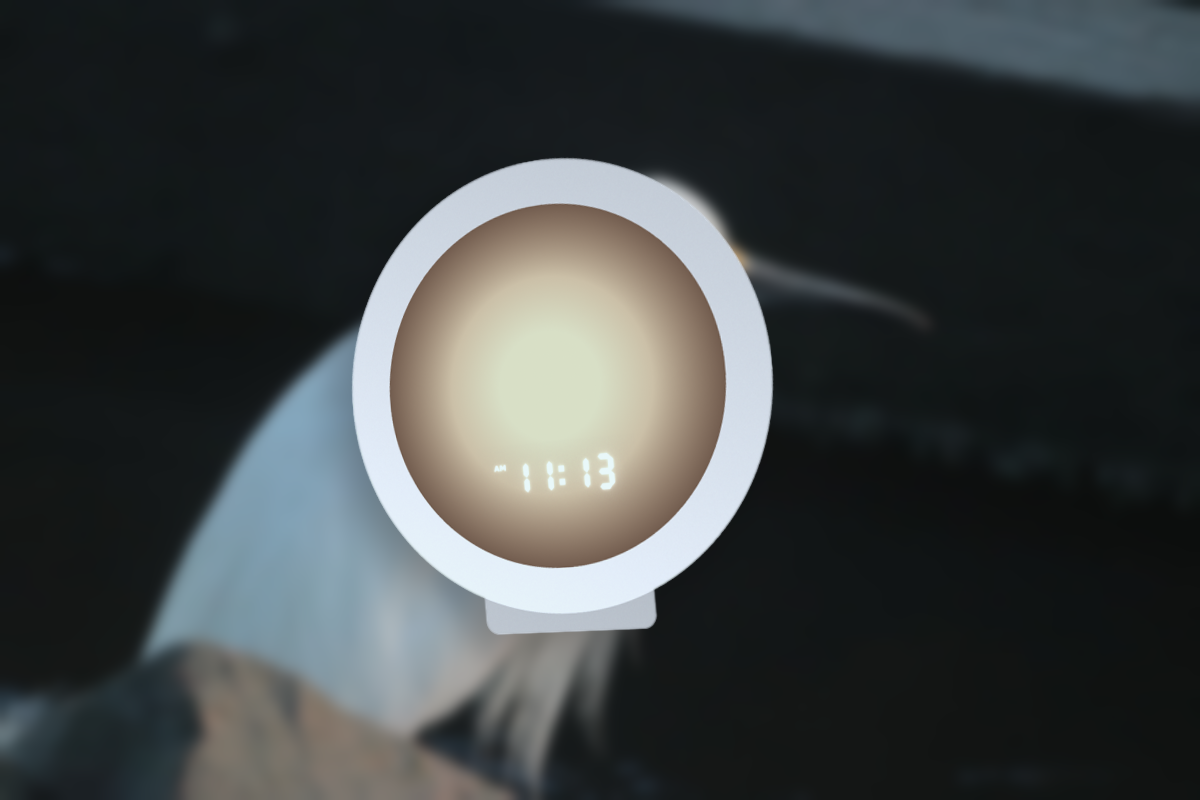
h=11 m=13
